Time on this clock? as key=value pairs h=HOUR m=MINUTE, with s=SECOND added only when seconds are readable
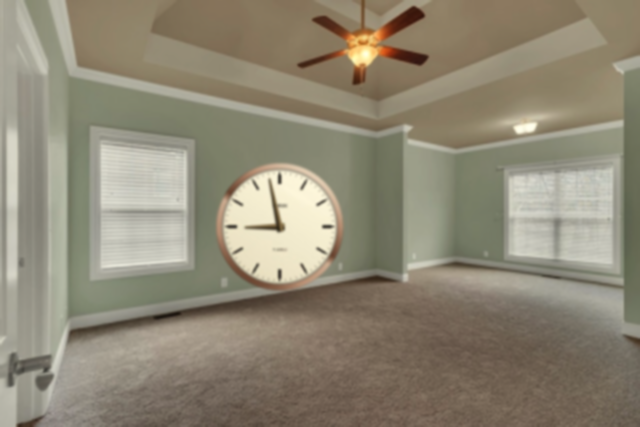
h=8 m=58
